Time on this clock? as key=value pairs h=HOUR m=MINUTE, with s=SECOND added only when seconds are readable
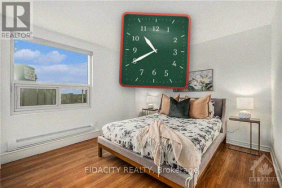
h=10 m=40
